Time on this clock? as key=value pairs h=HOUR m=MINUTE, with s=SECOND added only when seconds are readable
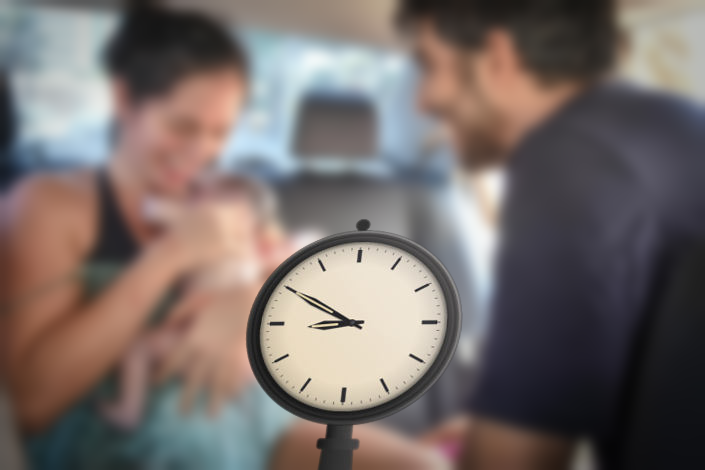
h=8 m=50
